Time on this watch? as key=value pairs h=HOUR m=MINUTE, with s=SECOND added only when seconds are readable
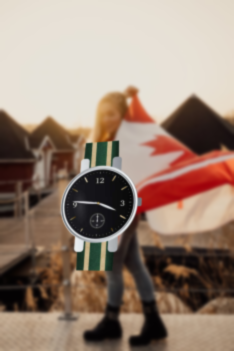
h=3 m=46
